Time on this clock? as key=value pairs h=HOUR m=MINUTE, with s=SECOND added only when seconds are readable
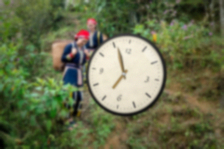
h=6 m=56
